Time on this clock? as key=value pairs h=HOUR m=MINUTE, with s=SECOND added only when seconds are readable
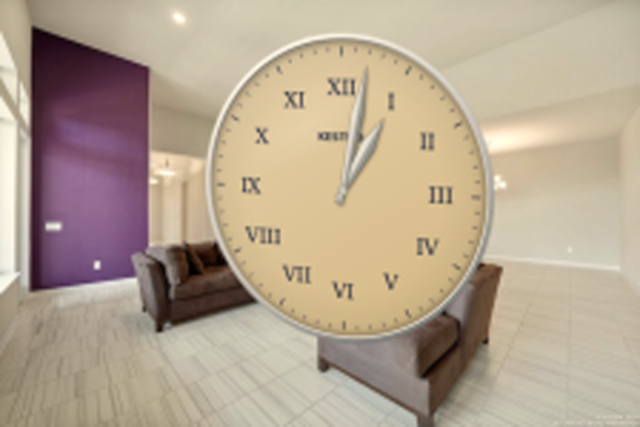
h=1 m=2
